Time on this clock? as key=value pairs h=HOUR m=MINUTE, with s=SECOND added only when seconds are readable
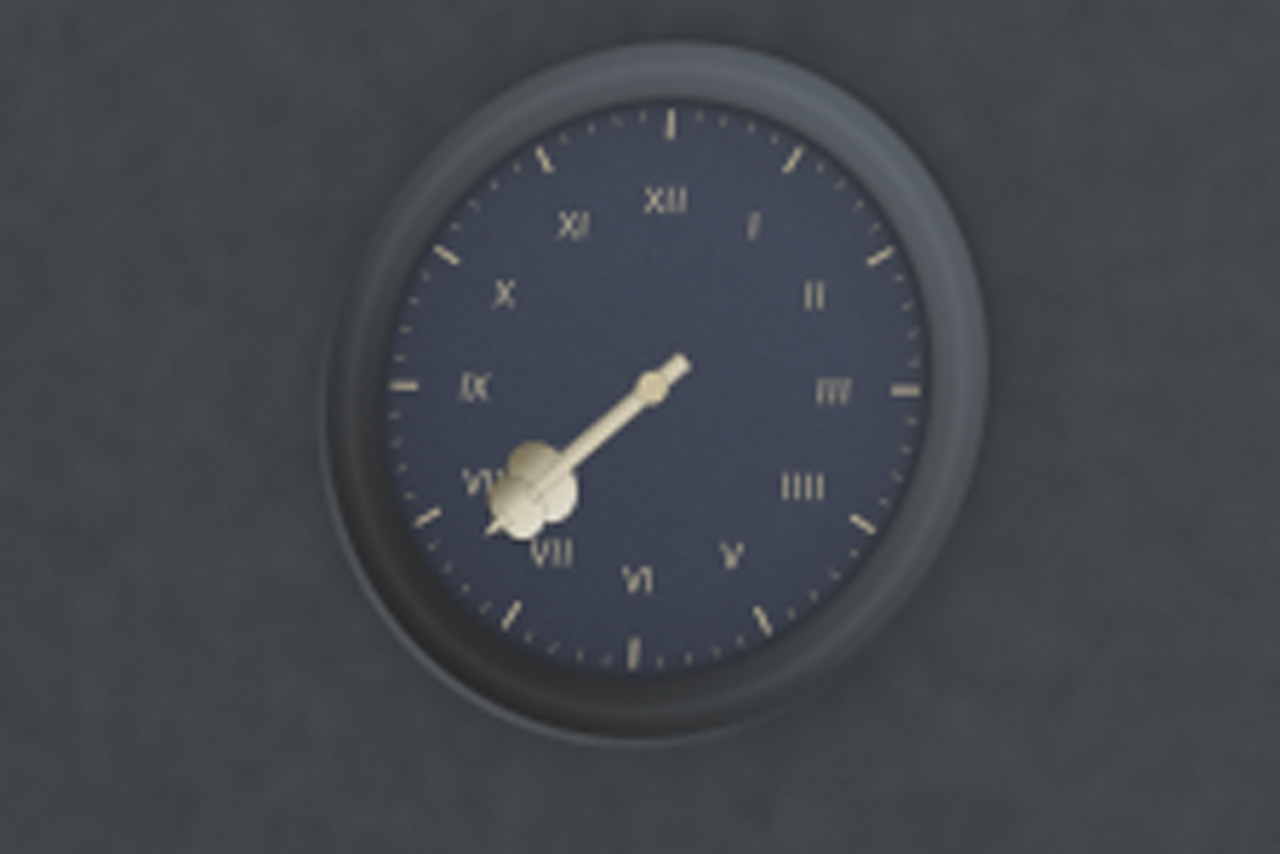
h=7 m=38
